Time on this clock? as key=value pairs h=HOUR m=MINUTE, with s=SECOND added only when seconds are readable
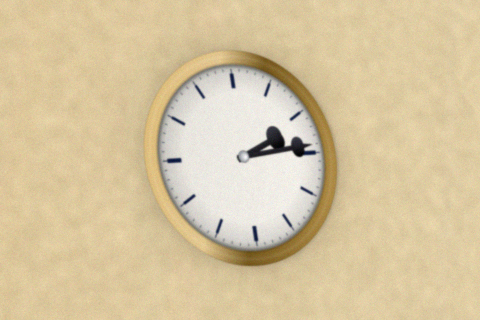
h=2 m=14
